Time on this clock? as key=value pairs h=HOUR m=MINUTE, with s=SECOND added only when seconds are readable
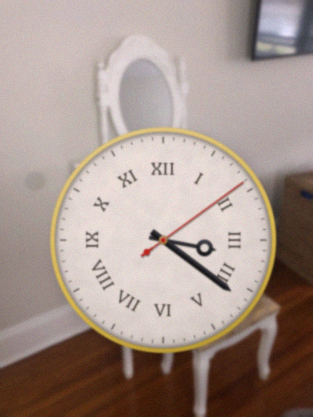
h=3 m=21 s=9
